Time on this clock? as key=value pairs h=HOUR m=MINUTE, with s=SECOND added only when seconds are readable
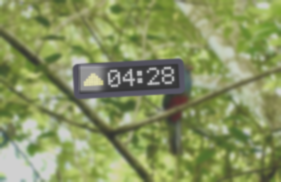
h=4 m=28
